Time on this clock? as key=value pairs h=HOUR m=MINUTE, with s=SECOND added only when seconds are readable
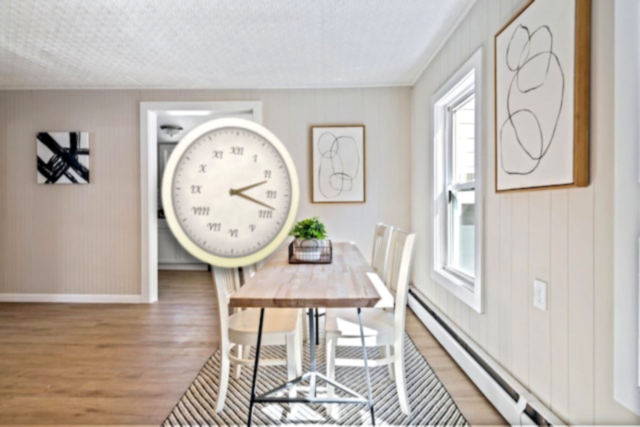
h=2 m=18
